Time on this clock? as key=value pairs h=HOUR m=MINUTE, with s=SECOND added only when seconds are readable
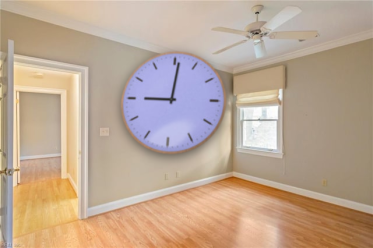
h=9 m=1
